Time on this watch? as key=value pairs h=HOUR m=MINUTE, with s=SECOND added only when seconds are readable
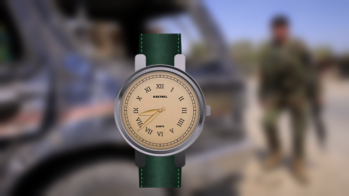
h=8 m=38
